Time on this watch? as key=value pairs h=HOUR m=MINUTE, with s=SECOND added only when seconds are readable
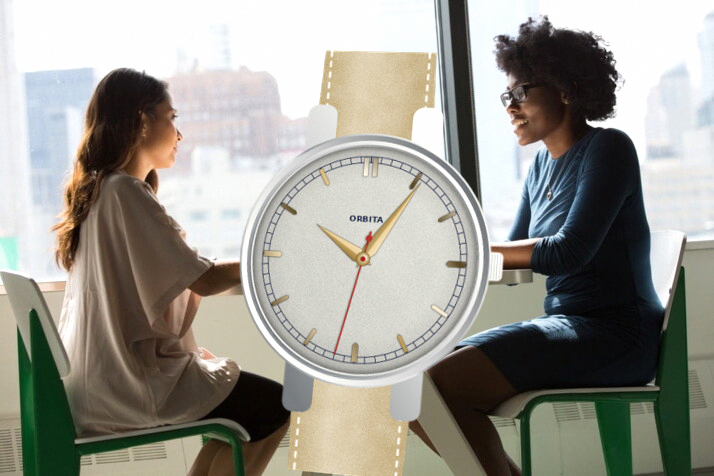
h=10 m=5 s=32
